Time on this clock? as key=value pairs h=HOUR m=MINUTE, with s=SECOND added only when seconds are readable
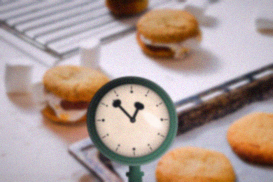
h=12 m=53
